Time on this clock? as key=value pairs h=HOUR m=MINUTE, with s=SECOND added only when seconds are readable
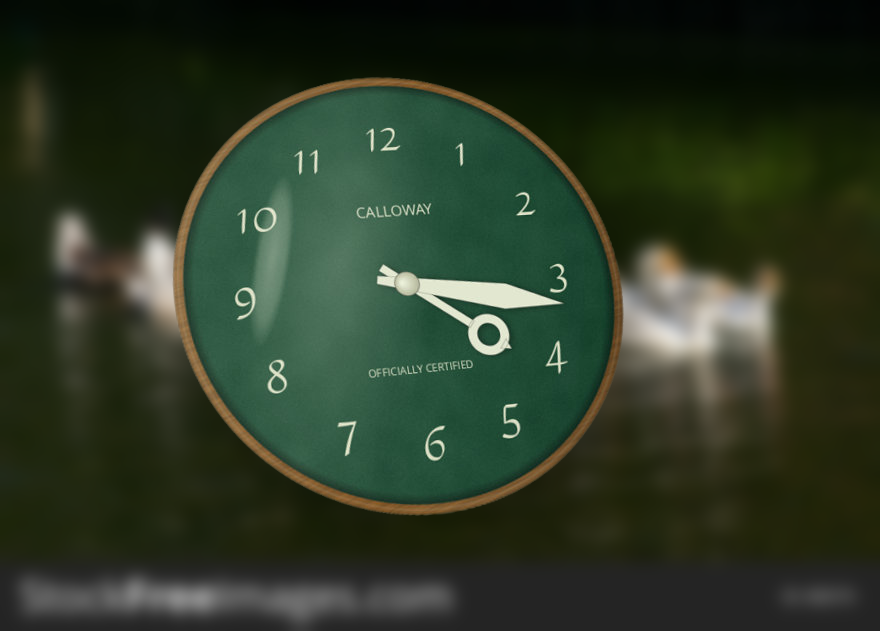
h=4 m=17
